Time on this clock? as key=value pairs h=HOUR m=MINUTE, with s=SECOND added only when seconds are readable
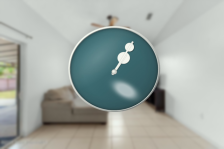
h=1 m=5
